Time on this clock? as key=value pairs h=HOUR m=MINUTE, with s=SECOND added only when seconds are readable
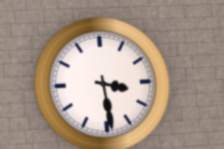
h=3 m=29
